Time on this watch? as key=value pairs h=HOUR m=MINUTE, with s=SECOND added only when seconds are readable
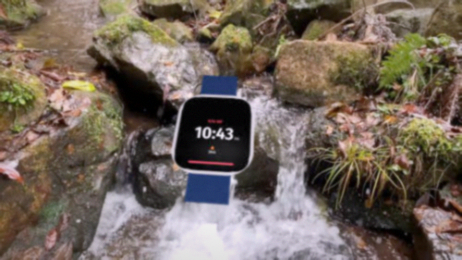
h=10 m=43
